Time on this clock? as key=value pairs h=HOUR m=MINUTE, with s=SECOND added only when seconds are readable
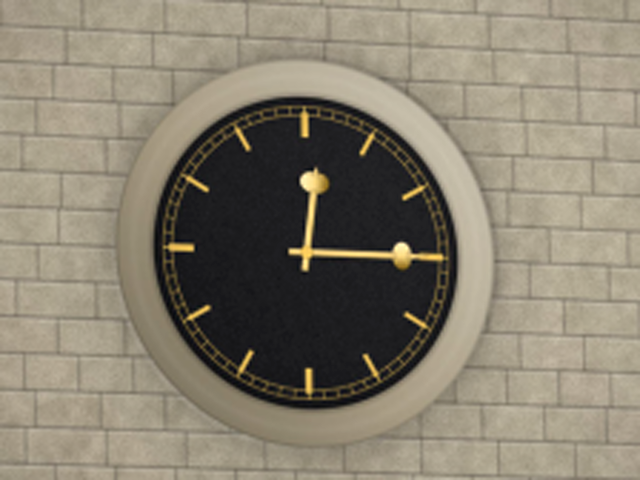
h=12 m=15
